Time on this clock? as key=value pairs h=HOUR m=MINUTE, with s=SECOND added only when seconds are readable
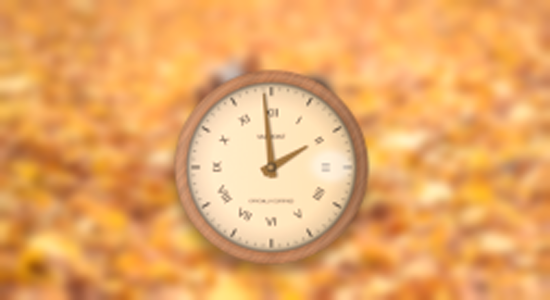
h=1 m=59
